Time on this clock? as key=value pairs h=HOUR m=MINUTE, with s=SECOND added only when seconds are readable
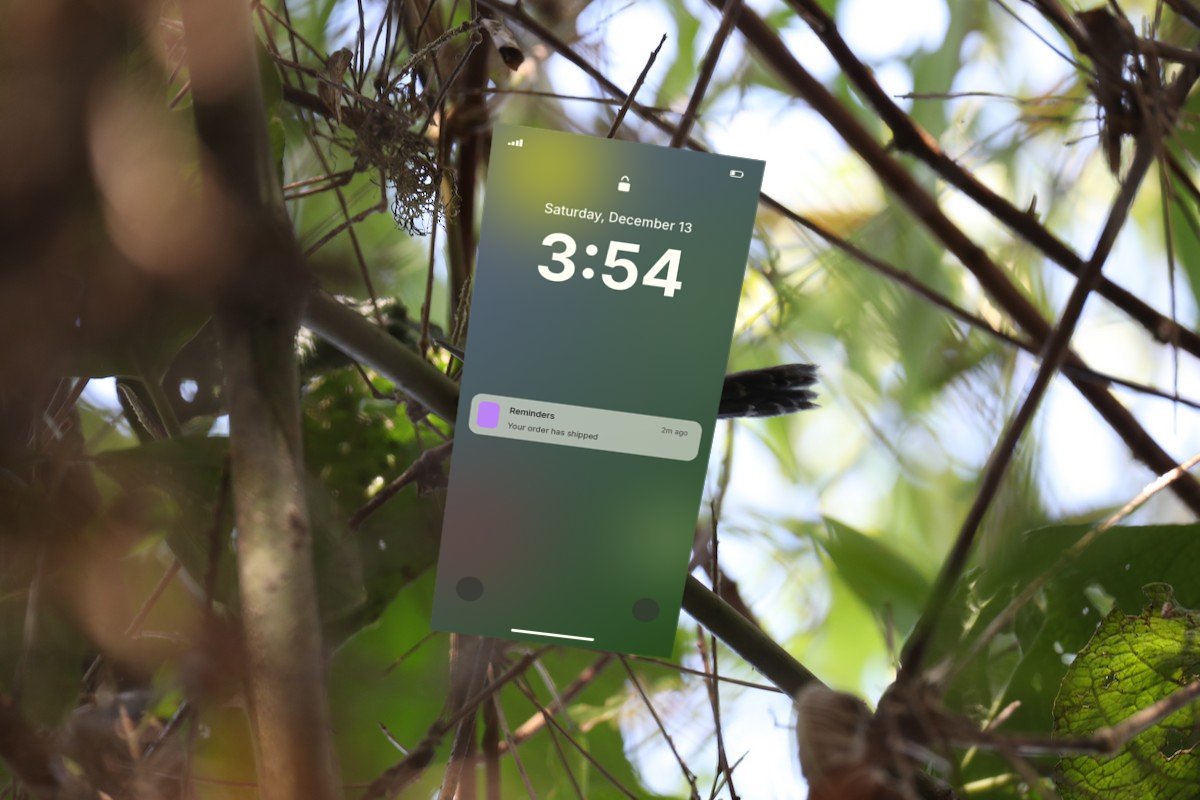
h=3 m=54
